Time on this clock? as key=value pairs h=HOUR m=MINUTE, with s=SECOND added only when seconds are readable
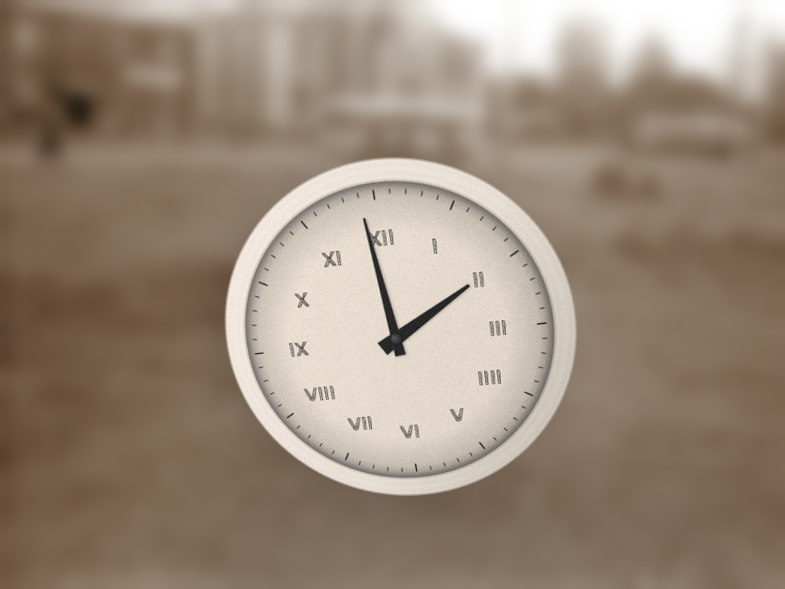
h=1 m=59
